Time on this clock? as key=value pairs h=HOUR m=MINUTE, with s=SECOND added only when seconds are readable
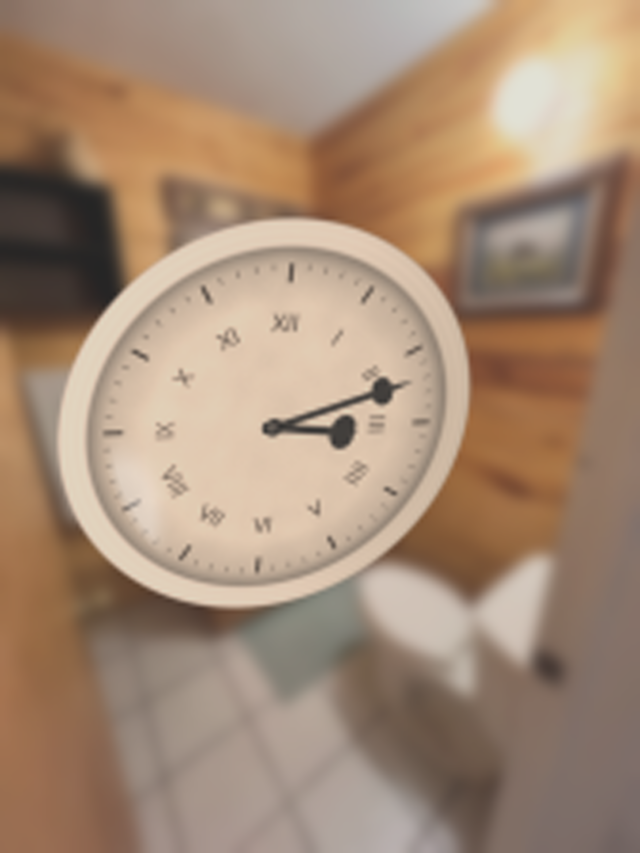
h=3 m=12
